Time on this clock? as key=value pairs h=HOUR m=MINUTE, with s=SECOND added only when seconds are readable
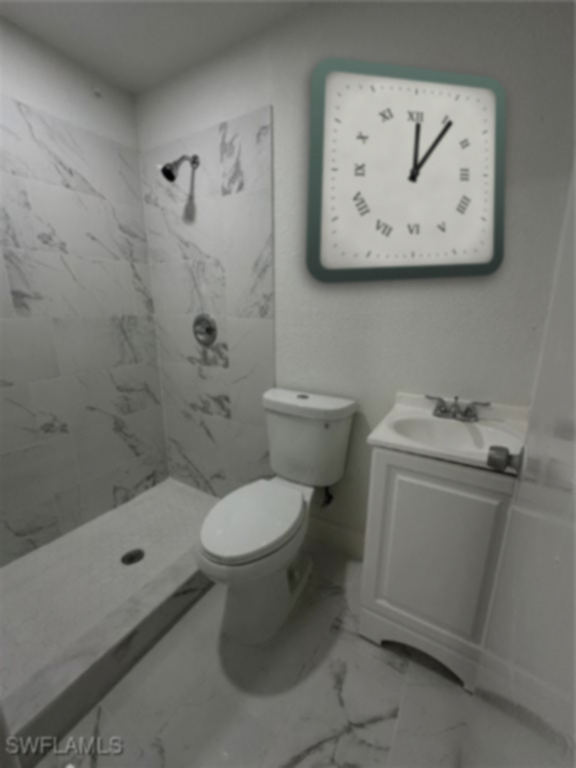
h=12 m=6
